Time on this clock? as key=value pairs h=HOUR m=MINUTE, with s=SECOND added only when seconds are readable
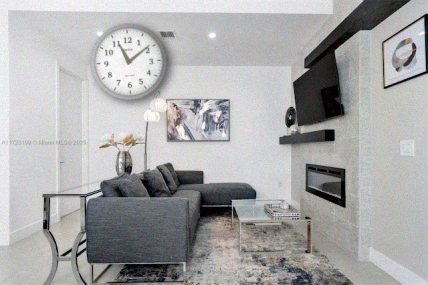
h=11 m=9
